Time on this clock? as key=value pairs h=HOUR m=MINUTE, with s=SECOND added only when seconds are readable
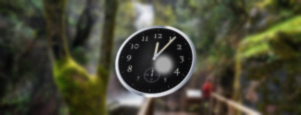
h=12 m=6
